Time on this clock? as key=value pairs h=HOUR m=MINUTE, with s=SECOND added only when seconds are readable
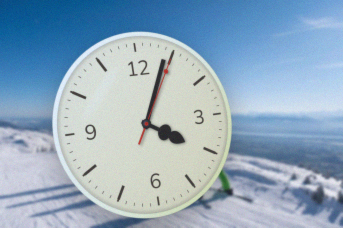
h=4 m=4 s=5
